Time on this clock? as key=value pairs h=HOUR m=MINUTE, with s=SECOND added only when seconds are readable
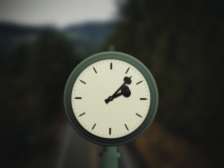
h=2 m=7
